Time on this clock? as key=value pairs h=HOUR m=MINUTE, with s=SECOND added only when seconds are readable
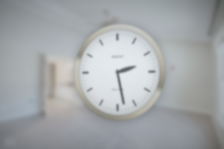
h=2 m=28
